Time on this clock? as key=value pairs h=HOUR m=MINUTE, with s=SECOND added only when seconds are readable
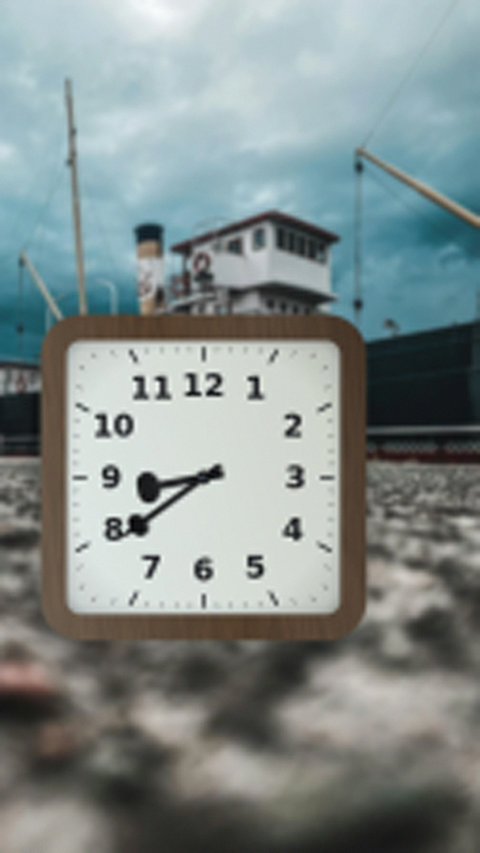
h=8 m=39
